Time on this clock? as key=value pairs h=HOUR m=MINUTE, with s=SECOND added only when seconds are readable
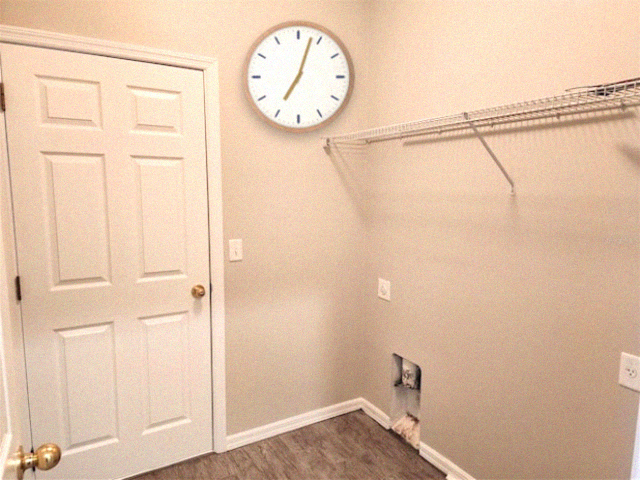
h=7 m=3
